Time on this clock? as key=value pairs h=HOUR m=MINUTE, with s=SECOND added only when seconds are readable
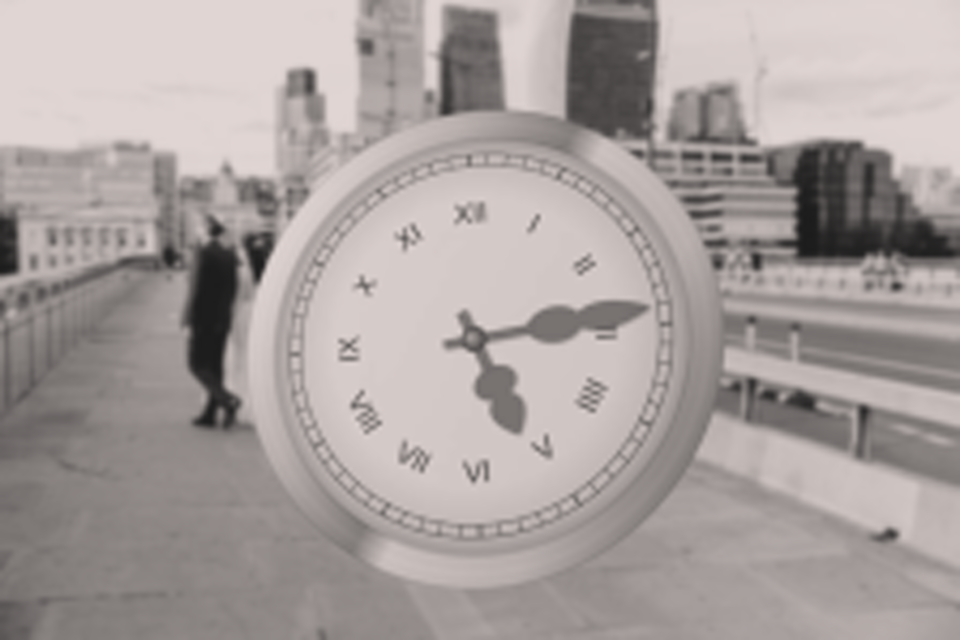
h=5 m=14
